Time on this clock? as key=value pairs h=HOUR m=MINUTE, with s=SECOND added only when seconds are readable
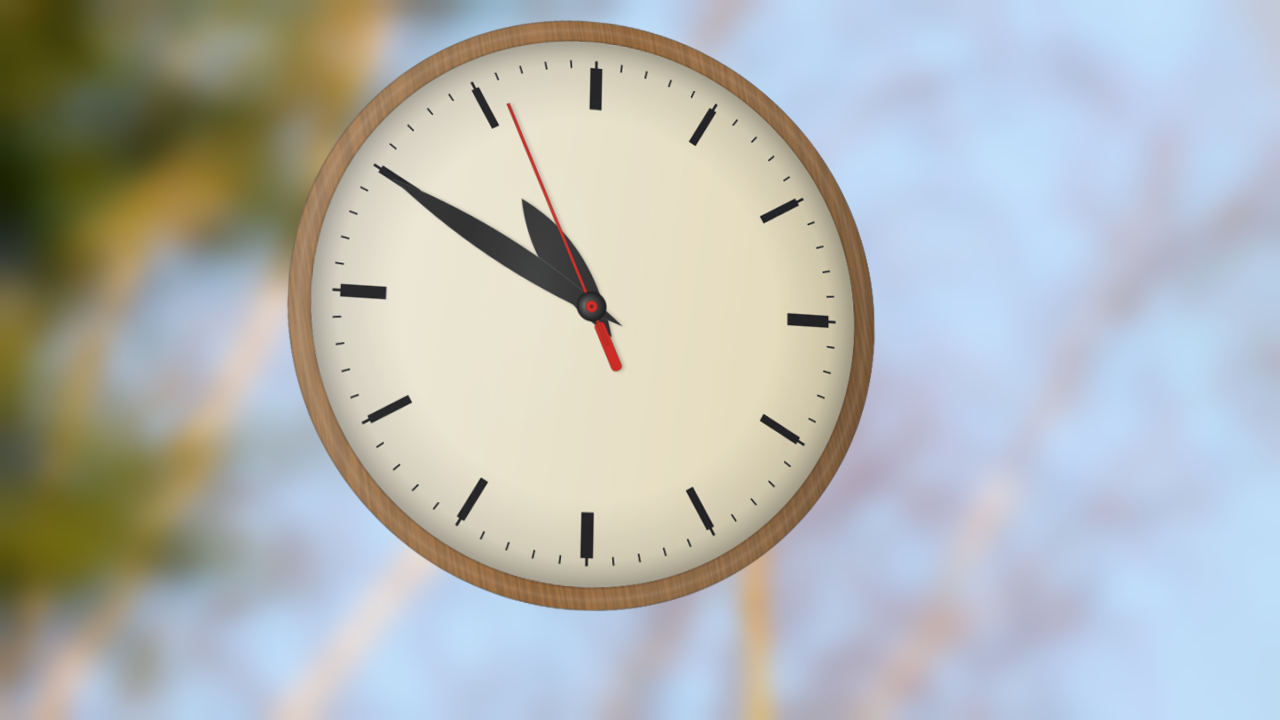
h=10 m=49 s=56
